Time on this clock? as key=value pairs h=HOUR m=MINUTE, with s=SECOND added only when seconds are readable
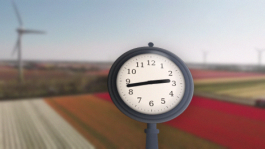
h=2 m=43
